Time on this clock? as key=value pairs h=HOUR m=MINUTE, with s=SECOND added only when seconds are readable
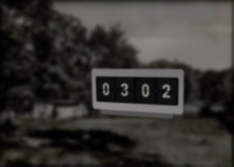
h=3 m=2
